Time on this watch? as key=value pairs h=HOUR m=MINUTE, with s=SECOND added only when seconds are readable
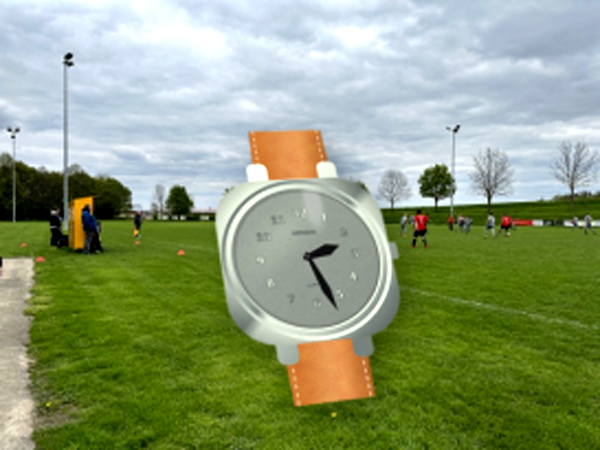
h=2 m=27
